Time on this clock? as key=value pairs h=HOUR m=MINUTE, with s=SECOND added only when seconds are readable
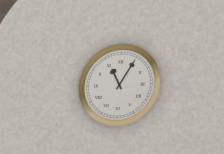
h=11 m=5
